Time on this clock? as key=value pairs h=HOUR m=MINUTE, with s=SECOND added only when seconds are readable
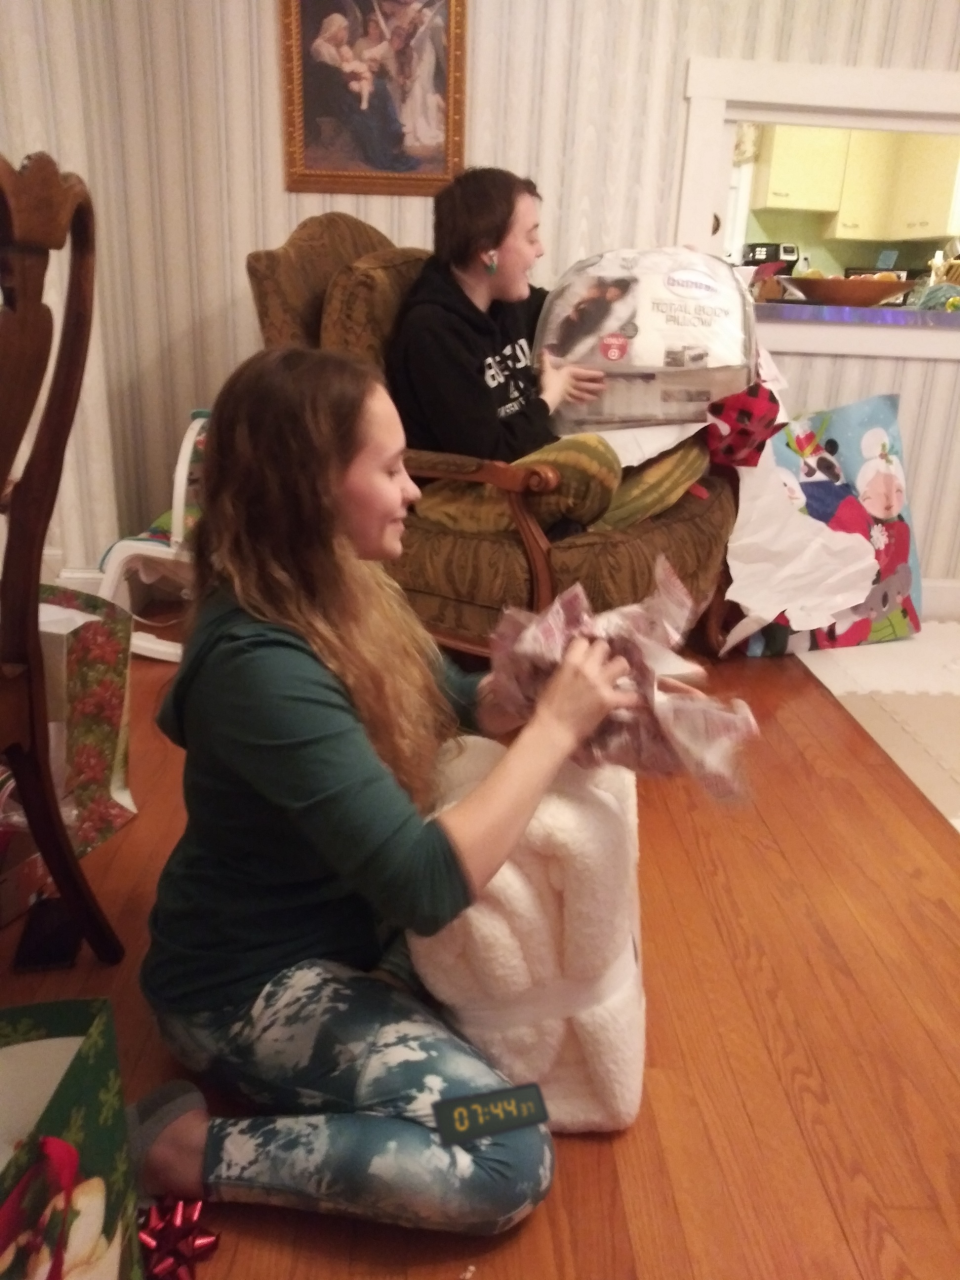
h=7 m=44
